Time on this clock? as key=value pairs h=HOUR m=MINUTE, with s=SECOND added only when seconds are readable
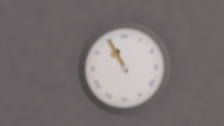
h=10 m=55
